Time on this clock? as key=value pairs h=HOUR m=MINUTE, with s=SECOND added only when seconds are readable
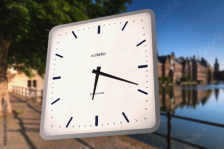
h=6 m=19
